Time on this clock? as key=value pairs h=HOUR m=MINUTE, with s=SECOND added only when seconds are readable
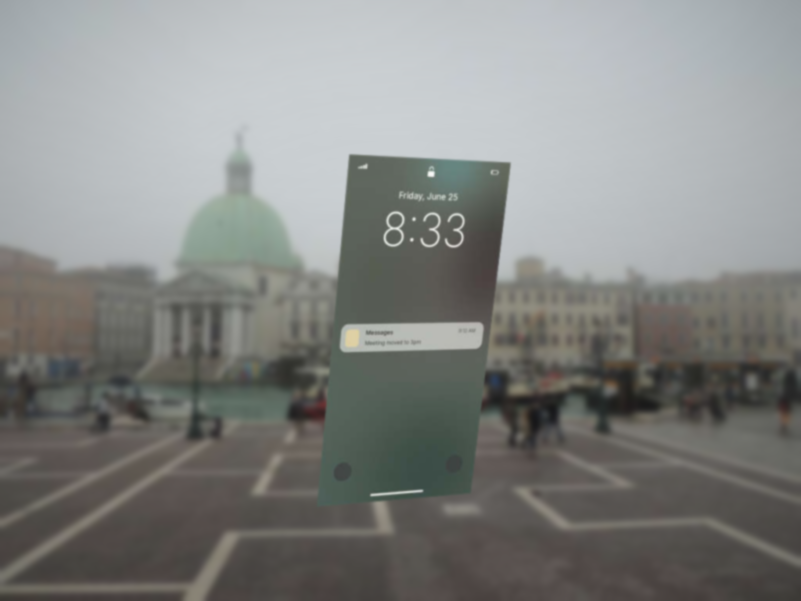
h=8 m=33
